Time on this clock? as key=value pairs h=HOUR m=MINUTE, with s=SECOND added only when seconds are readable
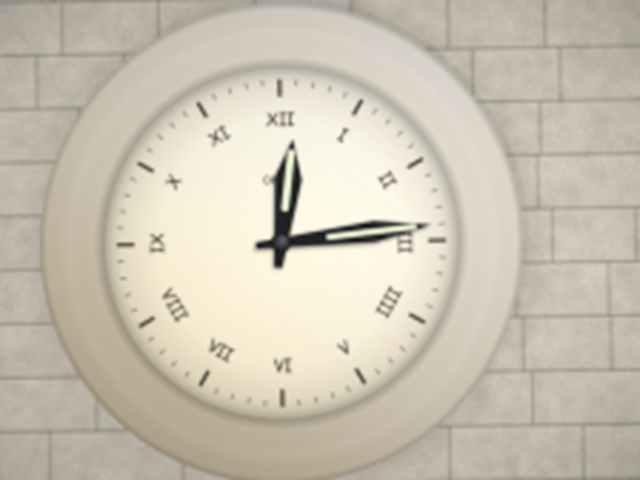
h=12 m=14
